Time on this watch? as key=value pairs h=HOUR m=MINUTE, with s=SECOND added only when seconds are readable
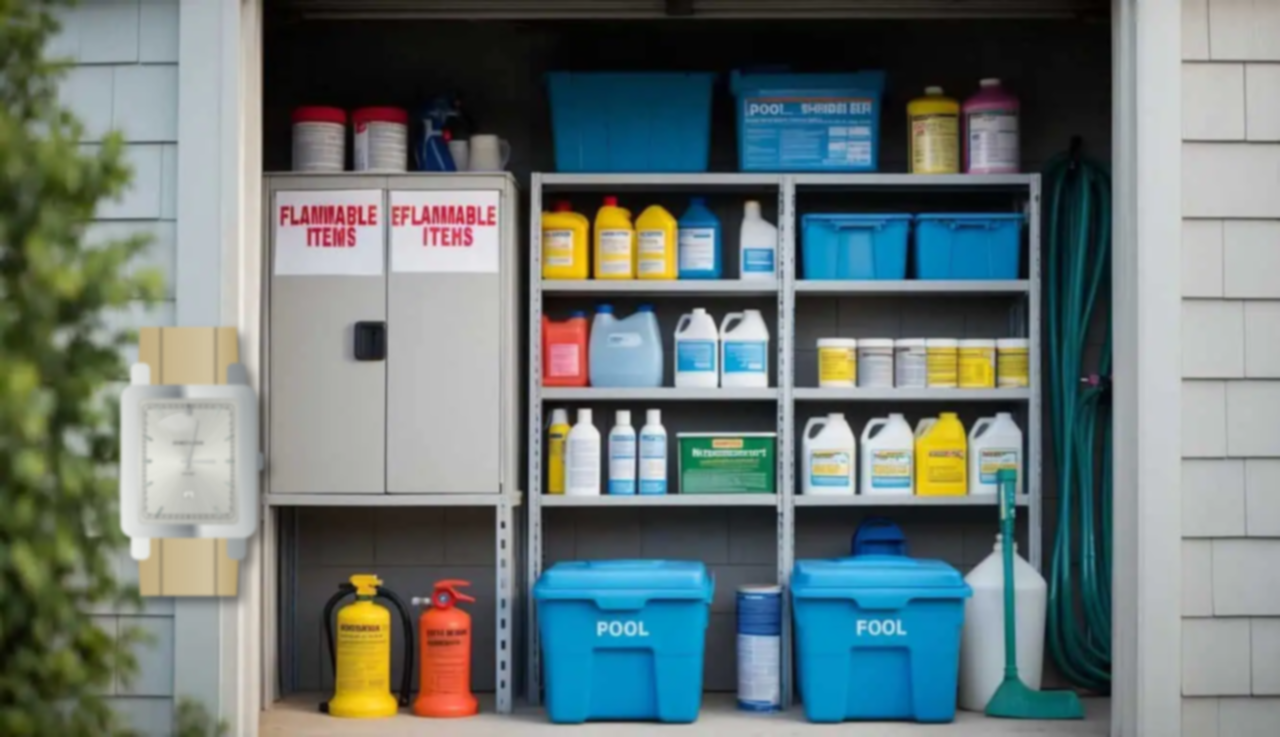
h=3 m=2
